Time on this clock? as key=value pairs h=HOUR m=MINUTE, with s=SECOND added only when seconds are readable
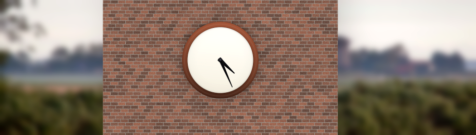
h=4 m=26
